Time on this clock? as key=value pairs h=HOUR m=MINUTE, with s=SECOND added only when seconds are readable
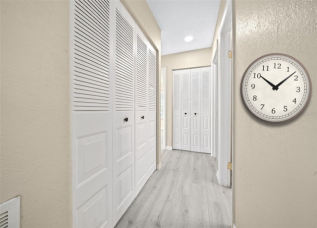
h=10 m=8
